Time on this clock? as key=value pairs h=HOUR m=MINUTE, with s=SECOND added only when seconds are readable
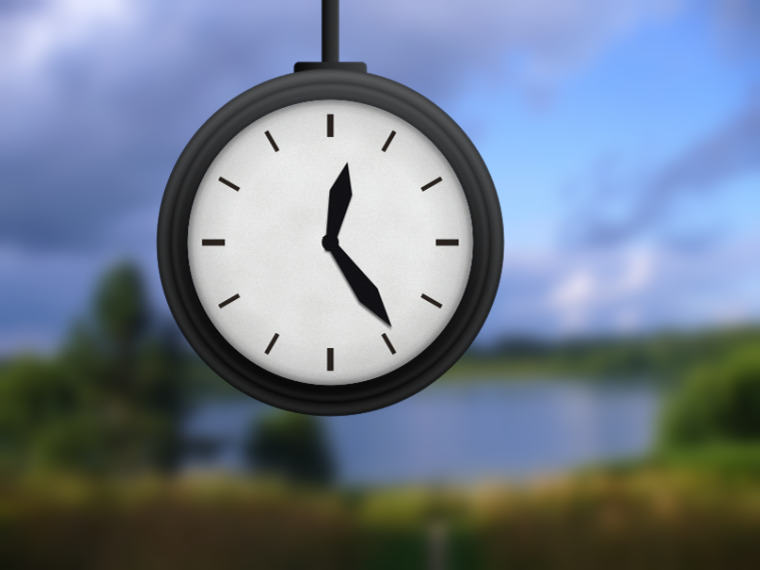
h=12 m=24
